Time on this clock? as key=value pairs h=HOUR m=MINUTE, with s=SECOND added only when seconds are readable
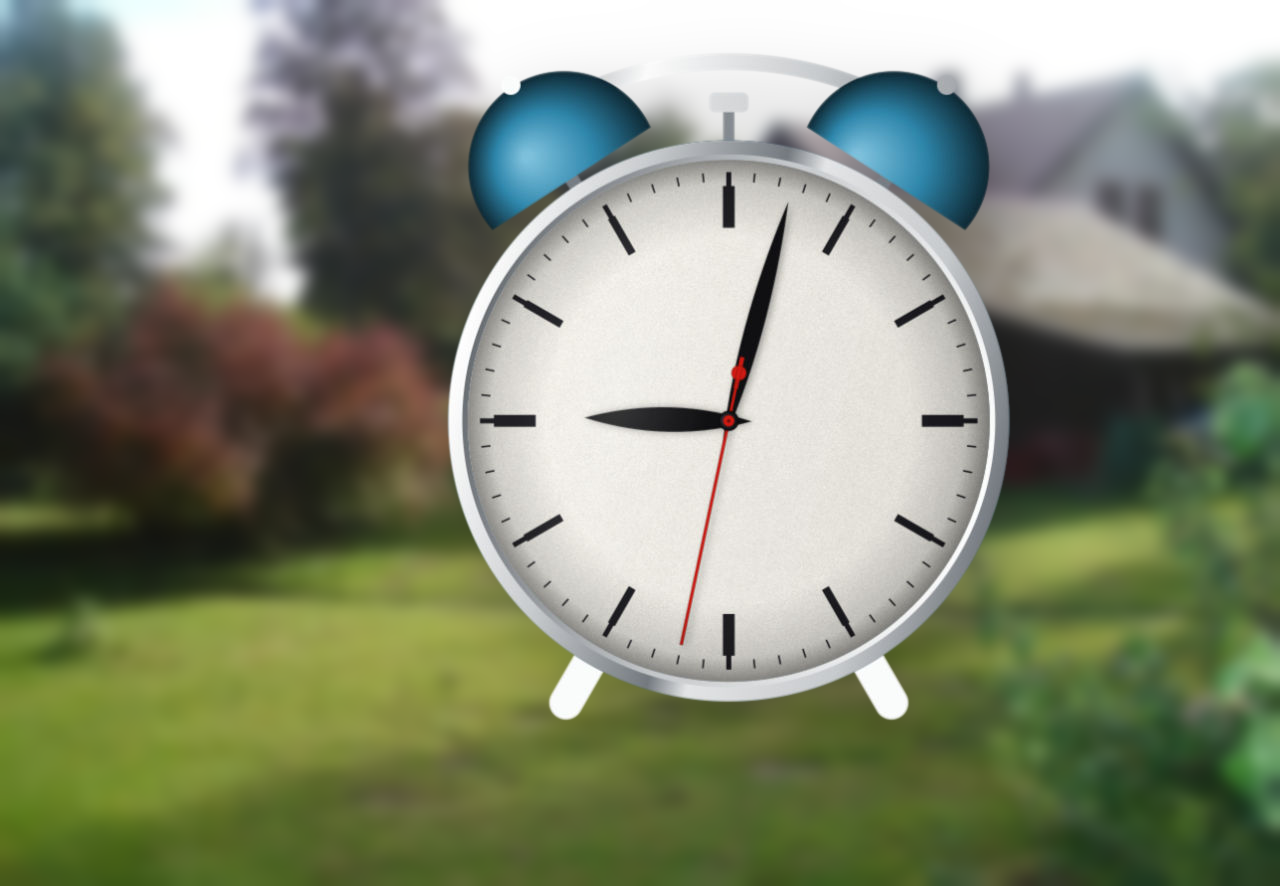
h=9 m=2 s=32
